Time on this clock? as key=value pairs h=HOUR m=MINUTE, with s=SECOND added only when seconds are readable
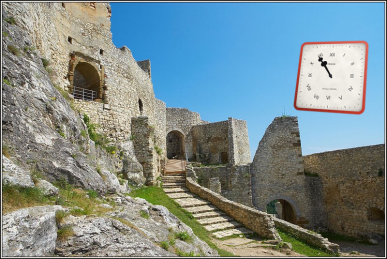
h=10 m=54
